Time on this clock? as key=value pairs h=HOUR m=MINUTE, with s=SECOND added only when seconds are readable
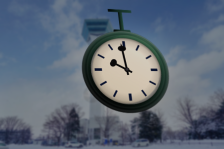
h=9 m=59
